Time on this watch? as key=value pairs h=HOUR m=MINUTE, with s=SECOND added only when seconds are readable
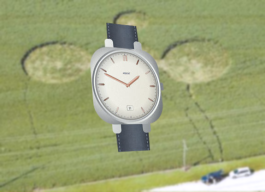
h=1 m=49
